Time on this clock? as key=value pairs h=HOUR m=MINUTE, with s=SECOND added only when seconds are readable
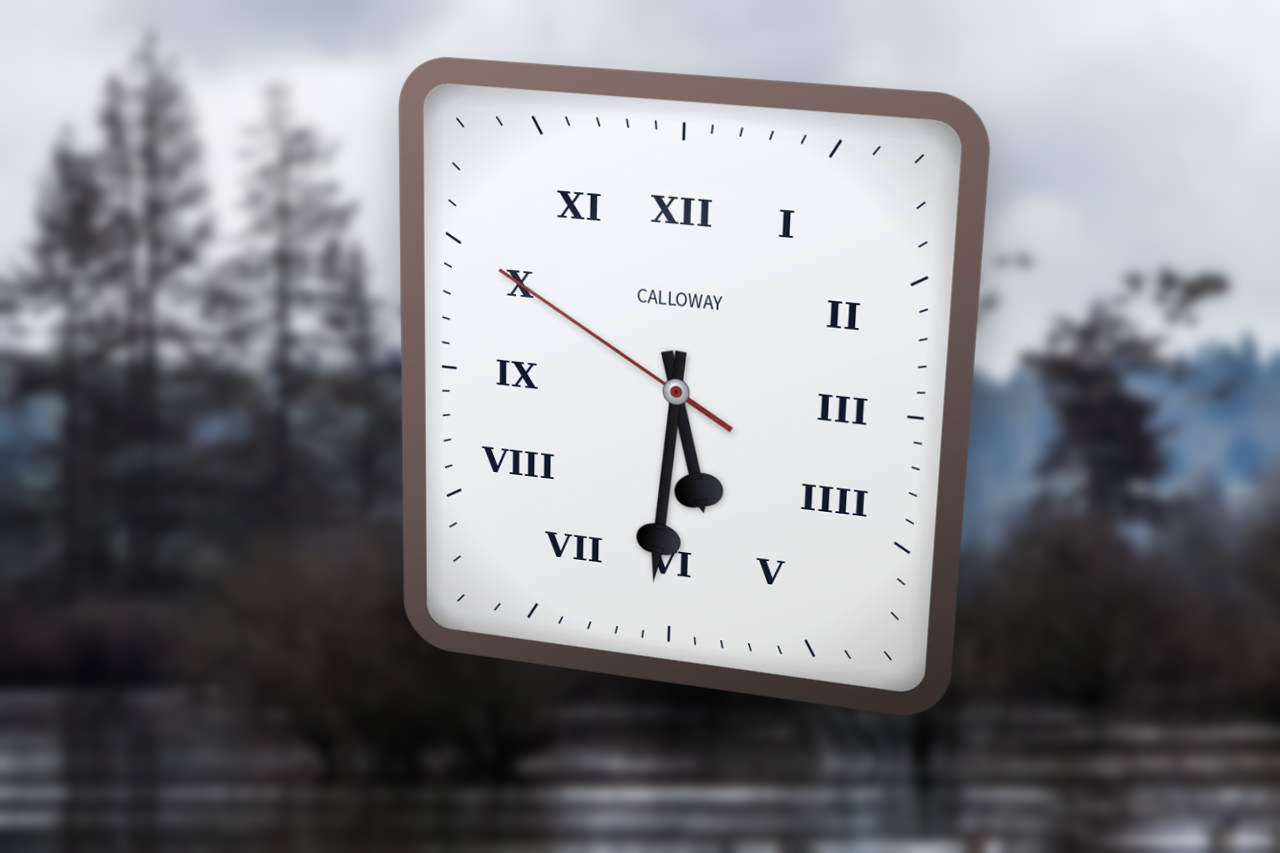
h=5 m=30 s=50
